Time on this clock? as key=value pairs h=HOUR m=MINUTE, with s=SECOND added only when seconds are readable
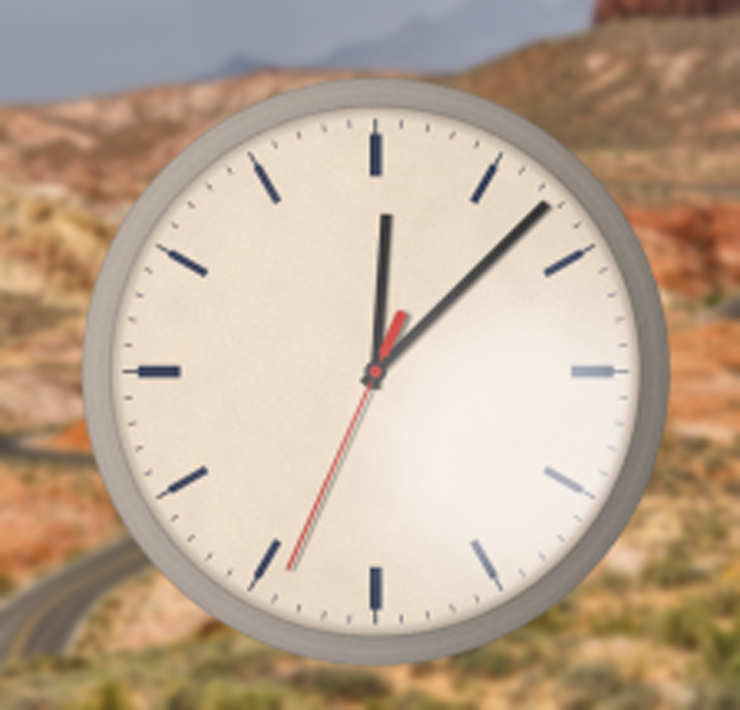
h=12 m=7 s=34
